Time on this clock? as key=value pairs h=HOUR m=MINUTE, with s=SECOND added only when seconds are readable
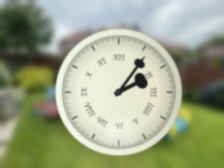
h=2 m=6
